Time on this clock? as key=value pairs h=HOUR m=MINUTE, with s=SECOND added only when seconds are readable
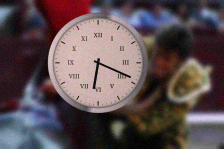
h=6 m=19
